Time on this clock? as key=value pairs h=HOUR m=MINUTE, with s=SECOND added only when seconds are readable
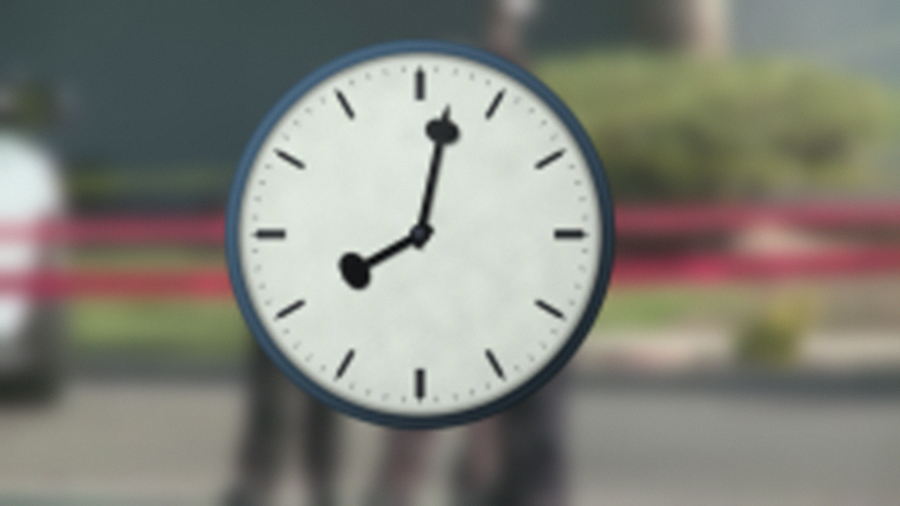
h=8 m=2
